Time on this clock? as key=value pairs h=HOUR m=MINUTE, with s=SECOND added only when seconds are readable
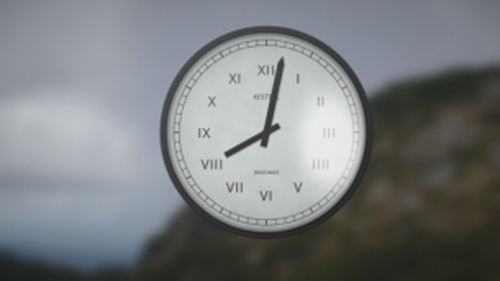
h=8 m=2
